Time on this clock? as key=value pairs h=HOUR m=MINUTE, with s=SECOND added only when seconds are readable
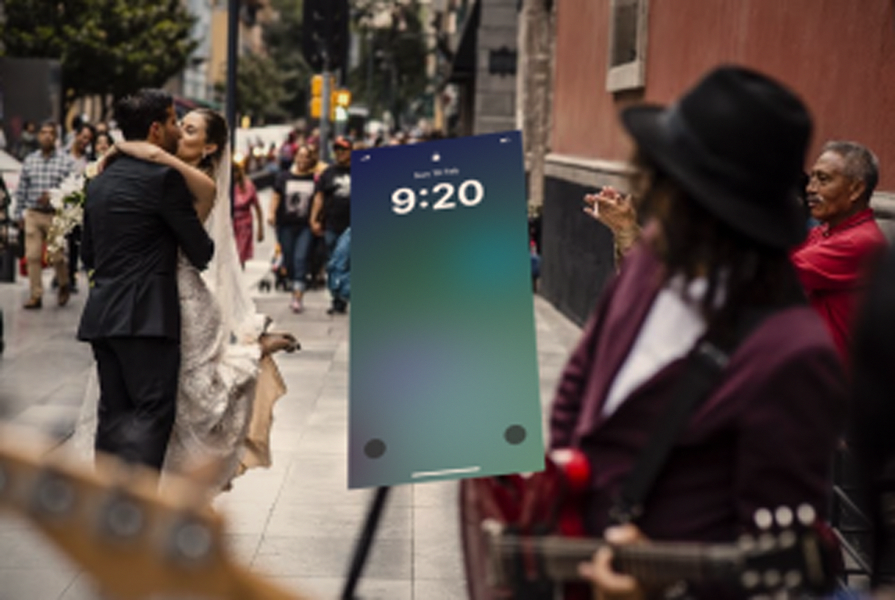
h=9 m=20
